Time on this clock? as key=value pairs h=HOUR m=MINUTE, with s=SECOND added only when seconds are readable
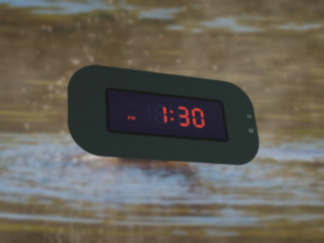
h=1 m=30
